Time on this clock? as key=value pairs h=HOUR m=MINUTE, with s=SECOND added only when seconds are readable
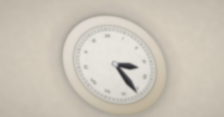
h=3 m=26
